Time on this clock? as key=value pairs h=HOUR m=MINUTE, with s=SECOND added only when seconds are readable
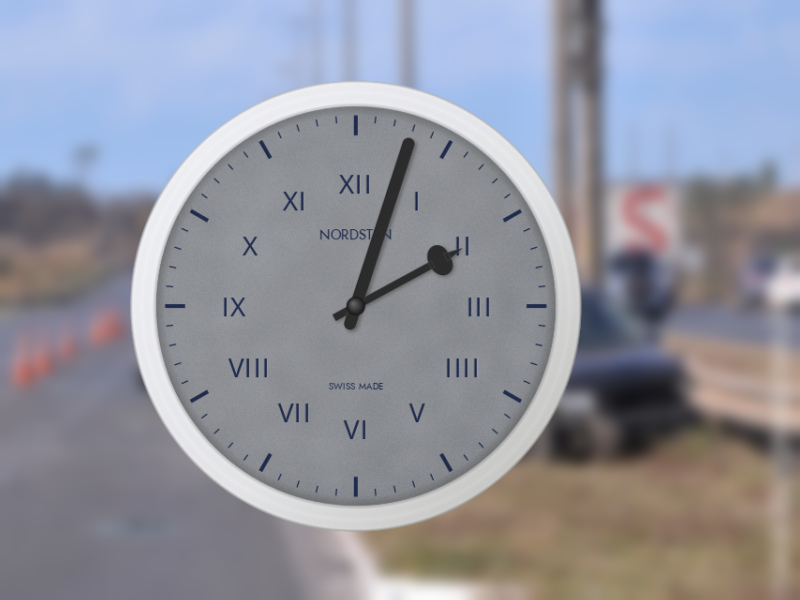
h=2 m=3
